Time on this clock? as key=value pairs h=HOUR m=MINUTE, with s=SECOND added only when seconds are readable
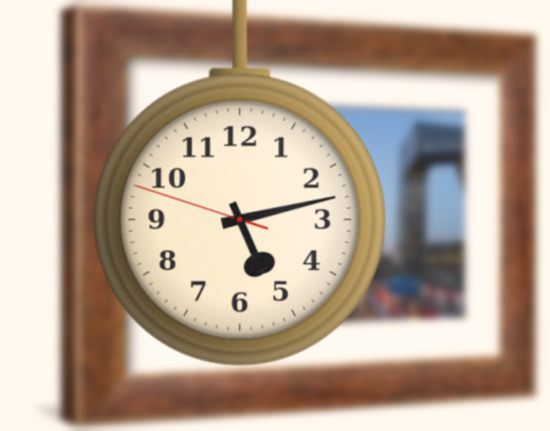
h=5 m=12 s=48
